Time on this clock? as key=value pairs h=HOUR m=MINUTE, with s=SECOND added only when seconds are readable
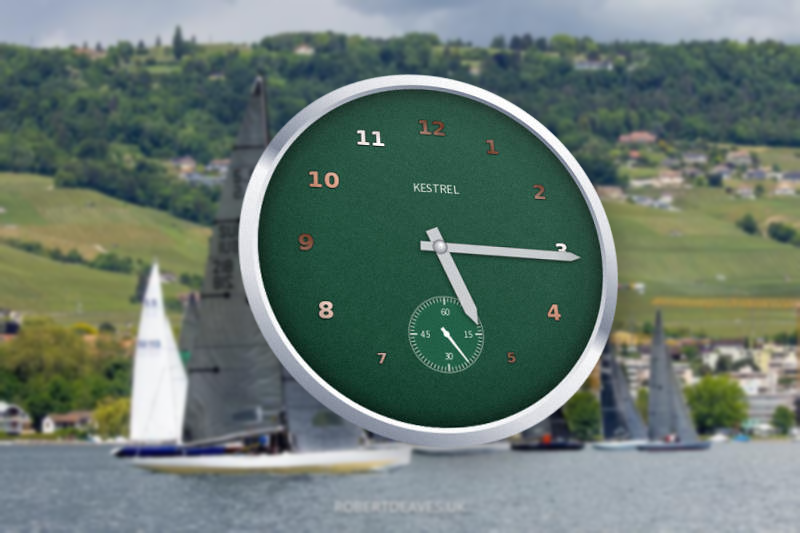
h=5 m=15 s=24
